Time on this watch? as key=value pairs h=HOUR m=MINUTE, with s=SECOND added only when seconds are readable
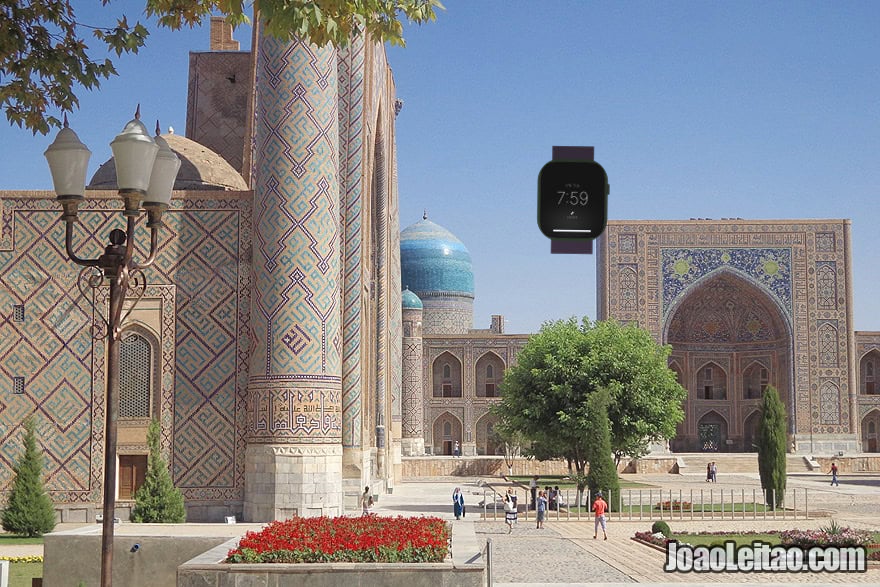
h=7 m=59
